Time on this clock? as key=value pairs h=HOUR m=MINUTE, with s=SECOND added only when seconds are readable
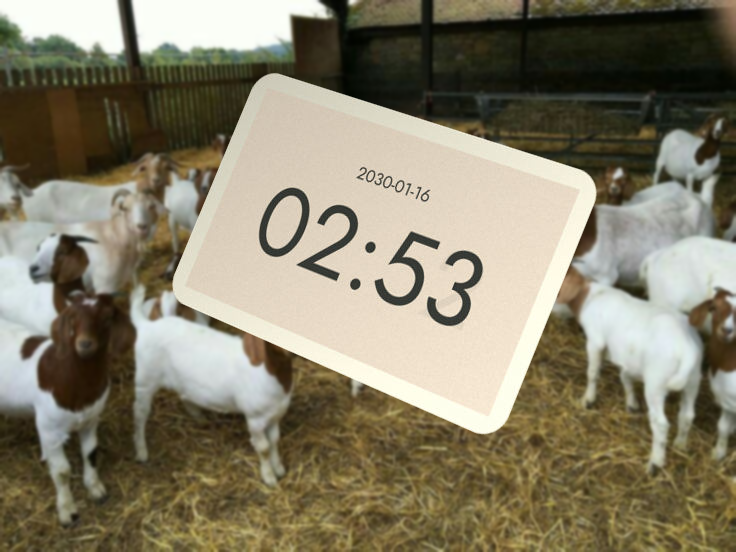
h=2 m=53
